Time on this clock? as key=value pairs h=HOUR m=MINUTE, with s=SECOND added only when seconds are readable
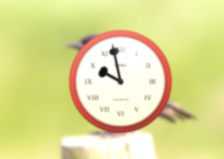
h=9 m=58
